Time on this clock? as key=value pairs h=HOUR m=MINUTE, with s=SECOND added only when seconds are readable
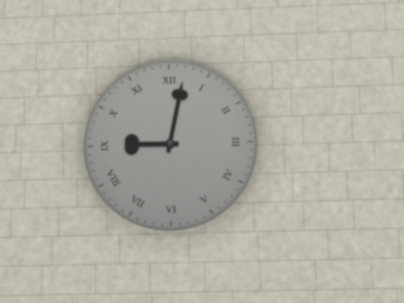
h=9 m=2
